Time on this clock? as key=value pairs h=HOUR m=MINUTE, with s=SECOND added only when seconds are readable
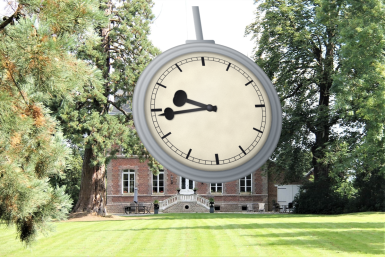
h=9 m=44
